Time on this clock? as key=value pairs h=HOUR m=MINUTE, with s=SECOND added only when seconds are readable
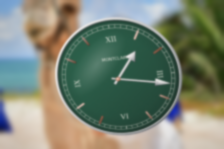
h=1 m=17
